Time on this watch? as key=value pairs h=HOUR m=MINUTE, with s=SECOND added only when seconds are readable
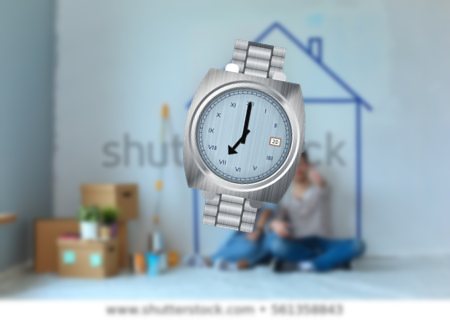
h=7 m=0
